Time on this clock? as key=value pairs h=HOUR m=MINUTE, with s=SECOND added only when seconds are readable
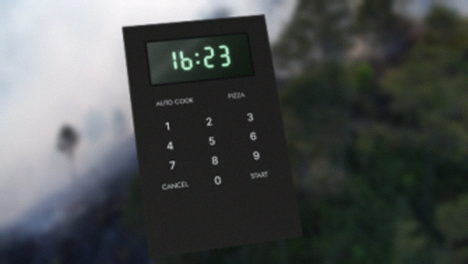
h=16 m=23
